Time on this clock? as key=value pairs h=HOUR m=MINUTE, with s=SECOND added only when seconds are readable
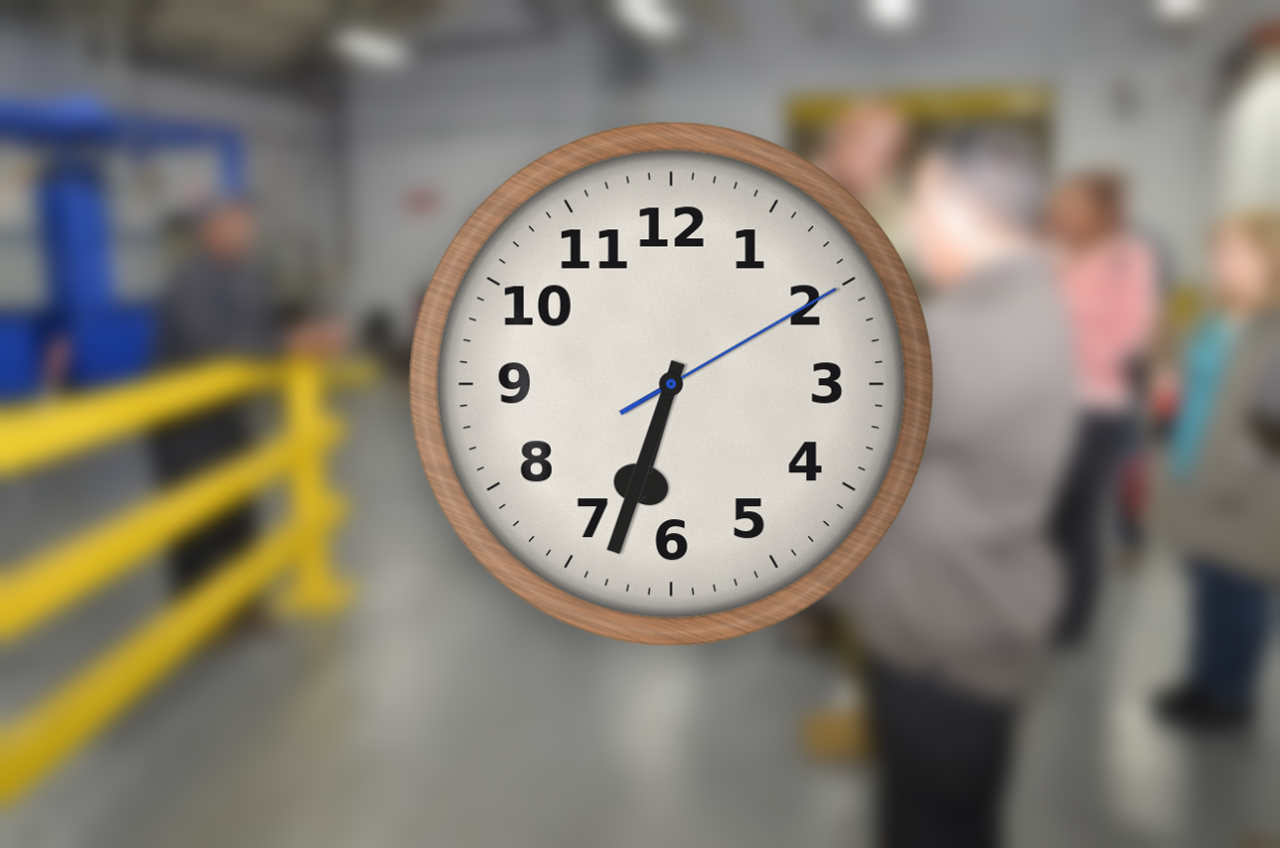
h=6 m=33 s=10
